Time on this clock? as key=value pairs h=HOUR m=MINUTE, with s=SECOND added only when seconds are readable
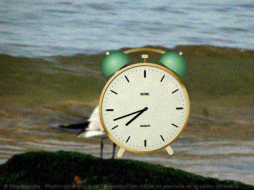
h=7 m=42
